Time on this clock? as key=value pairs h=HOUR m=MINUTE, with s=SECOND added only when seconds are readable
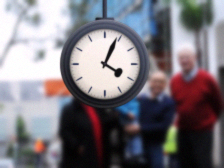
h=4 m=4
